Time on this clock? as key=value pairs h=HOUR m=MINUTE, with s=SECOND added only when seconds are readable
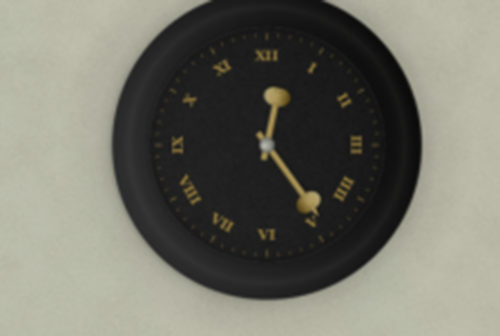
h=12 m=24
